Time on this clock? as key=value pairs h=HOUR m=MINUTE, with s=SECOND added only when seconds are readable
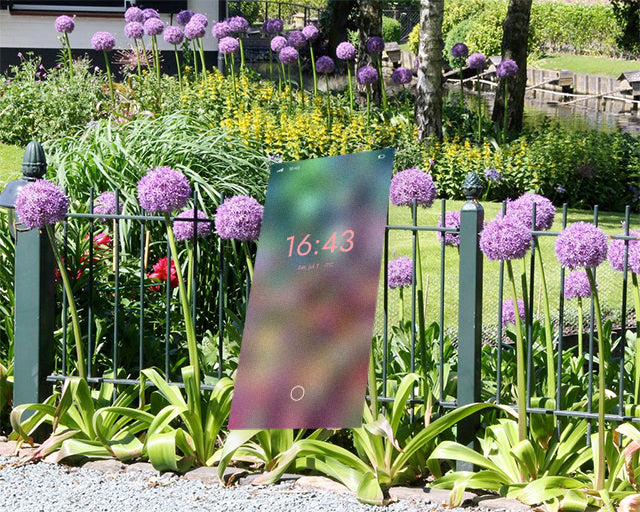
h=16 m=43
